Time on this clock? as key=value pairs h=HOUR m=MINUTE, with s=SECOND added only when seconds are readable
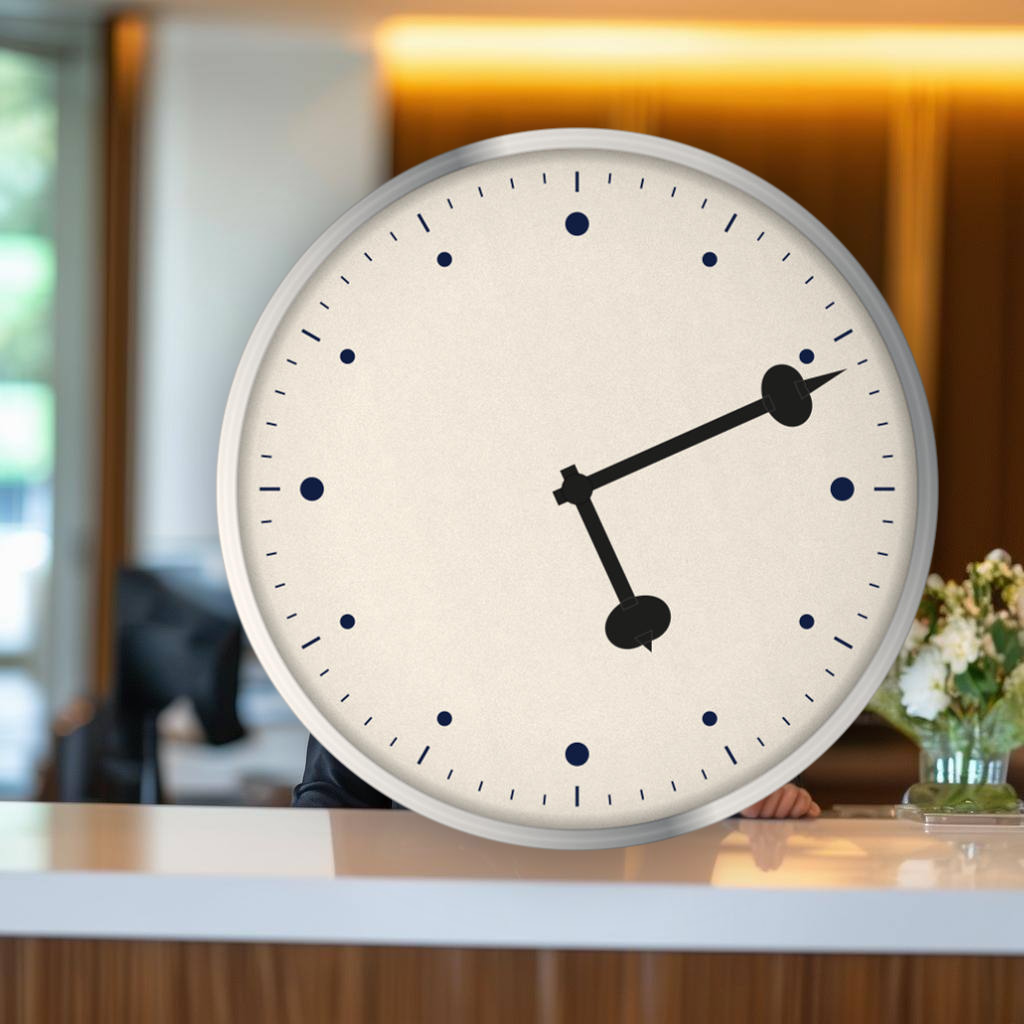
h=5 m=11
